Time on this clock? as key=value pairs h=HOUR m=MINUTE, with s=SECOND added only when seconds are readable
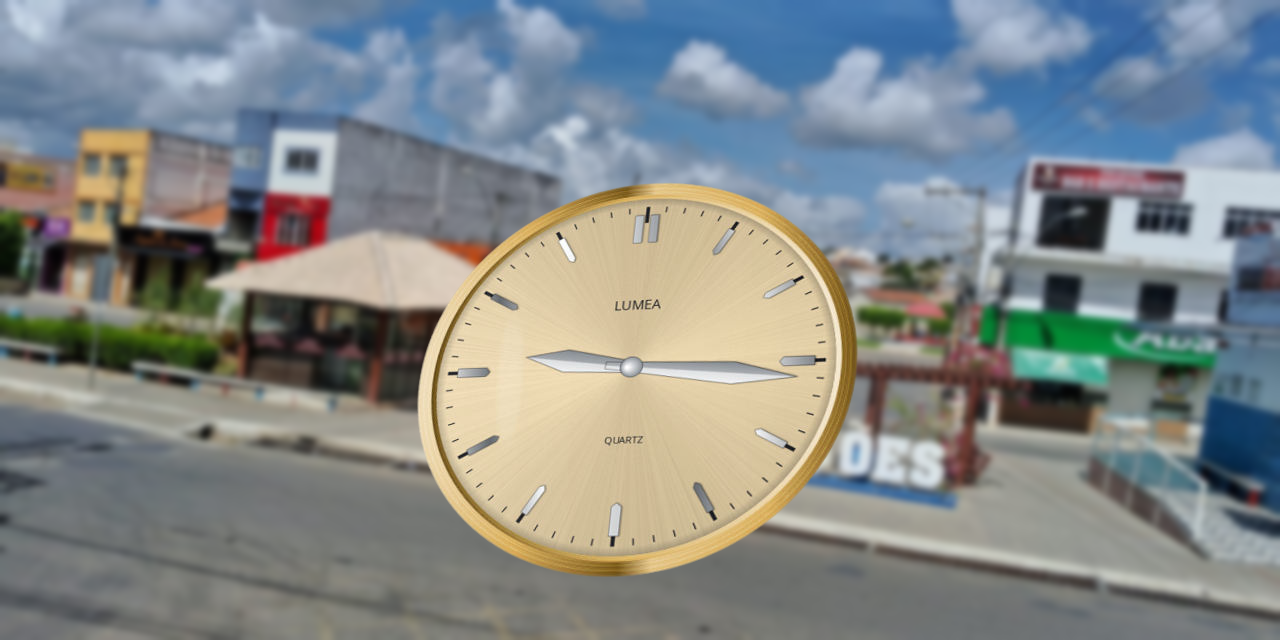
h=9 m=16
